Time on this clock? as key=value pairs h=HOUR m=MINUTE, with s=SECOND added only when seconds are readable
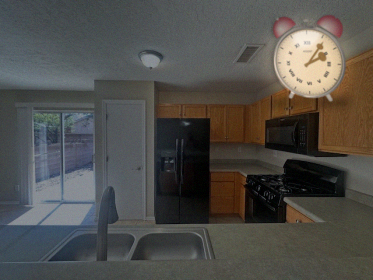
h=2 m=6
